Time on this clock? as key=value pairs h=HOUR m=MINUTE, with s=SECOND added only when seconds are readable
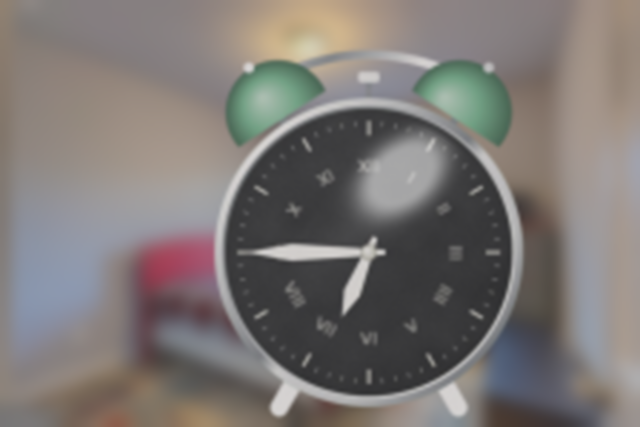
h=6 m=45
